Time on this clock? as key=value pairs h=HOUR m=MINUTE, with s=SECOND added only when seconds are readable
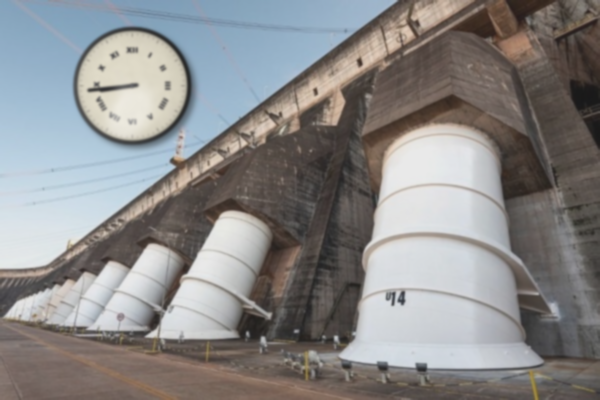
h=8 m=44
